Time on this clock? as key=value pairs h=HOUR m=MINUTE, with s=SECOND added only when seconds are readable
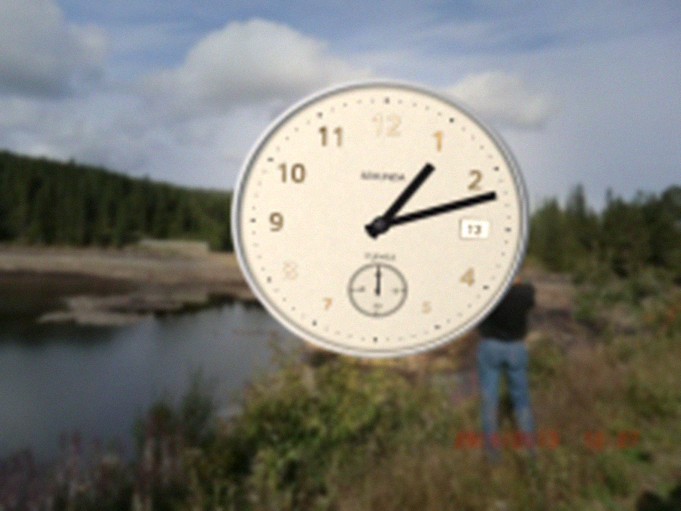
h=1 m=12
